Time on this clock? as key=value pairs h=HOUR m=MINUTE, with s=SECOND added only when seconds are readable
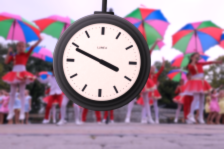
h=3 m=49
